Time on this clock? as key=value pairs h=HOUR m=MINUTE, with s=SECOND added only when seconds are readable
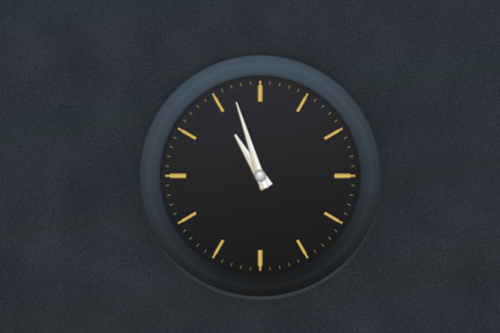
h=10 m=57
